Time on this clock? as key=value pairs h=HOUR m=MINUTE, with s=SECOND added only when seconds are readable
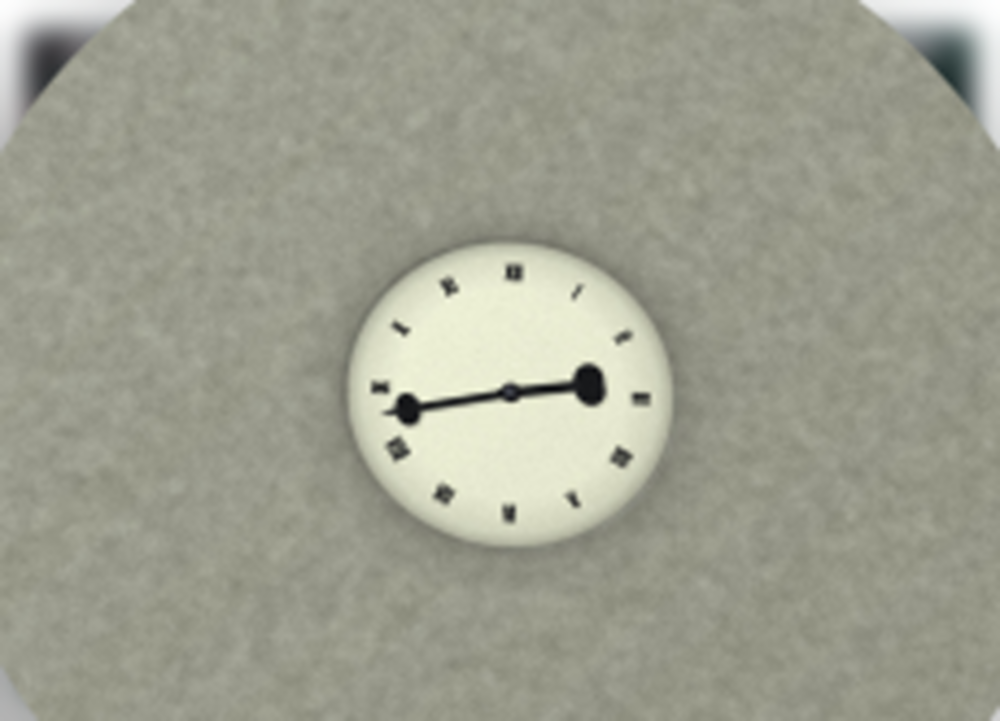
h=2 m=43
